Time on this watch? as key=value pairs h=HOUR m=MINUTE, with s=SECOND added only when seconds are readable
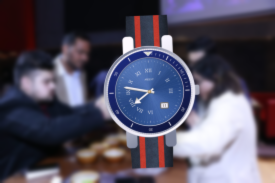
h=7 m=47
